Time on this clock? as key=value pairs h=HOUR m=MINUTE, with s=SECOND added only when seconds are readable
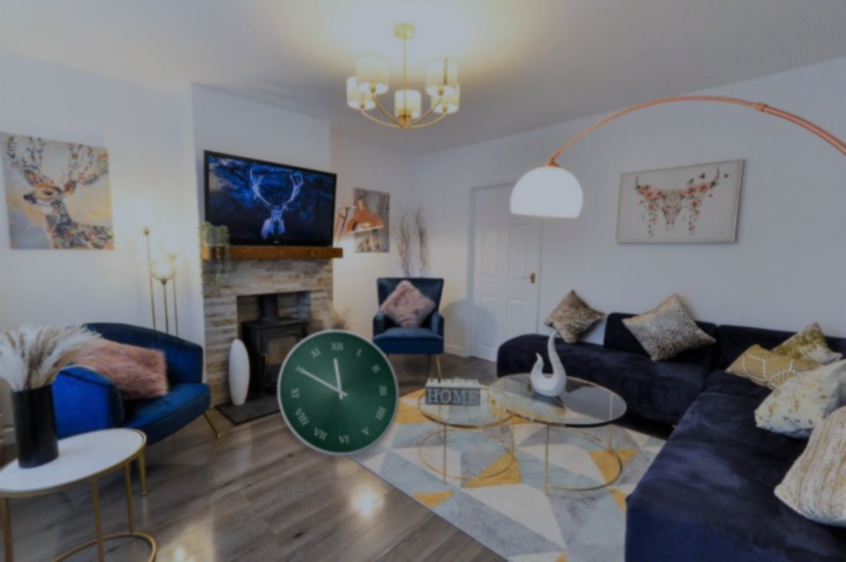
h=11 m=50
